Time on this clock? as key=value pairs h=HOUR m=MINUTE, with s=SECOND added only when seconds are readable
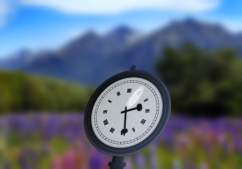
h=2 m=29
